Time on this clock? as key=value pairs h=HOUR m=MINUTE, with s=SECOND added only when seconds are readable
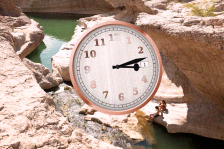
h=3 m=13
